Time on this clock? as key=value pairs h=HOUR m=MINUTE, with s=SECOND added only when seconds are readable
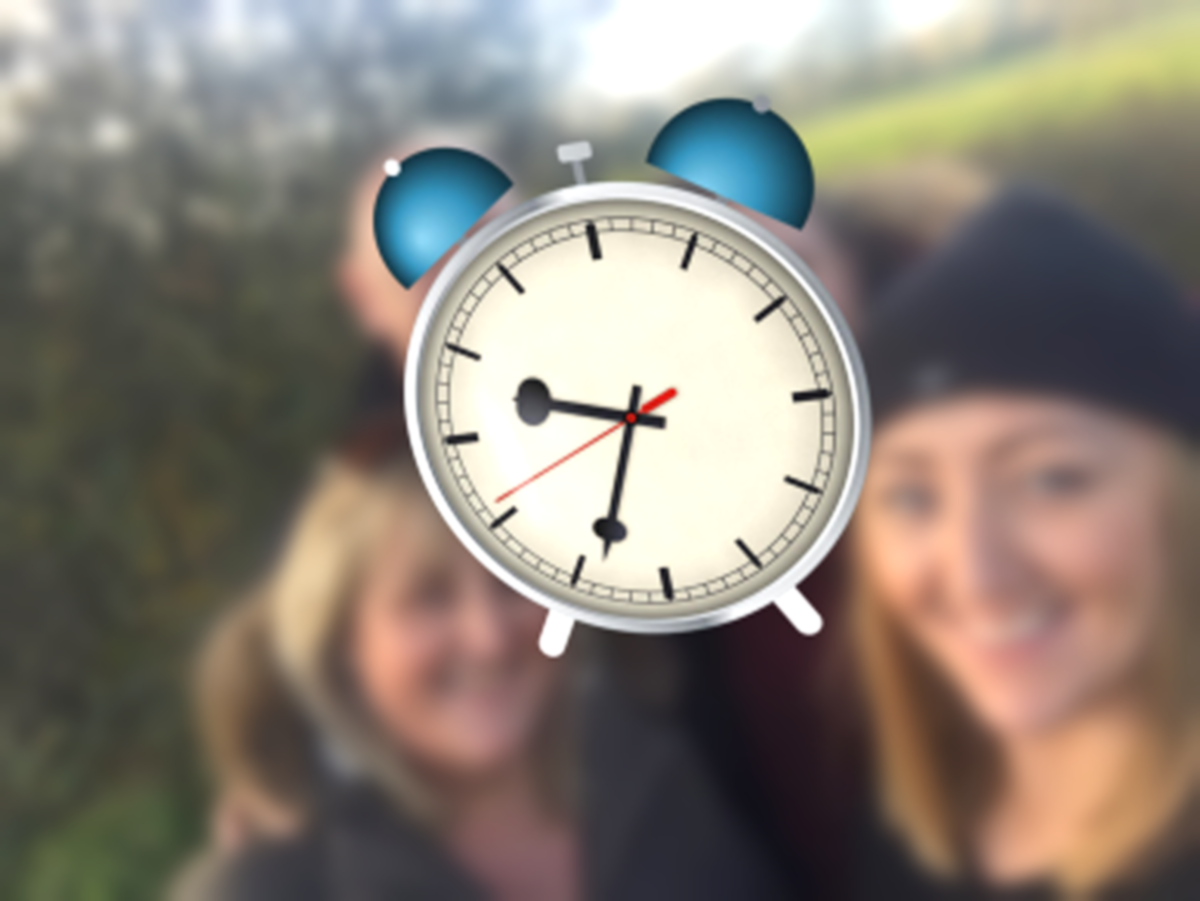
h=9 m=33 s=41
